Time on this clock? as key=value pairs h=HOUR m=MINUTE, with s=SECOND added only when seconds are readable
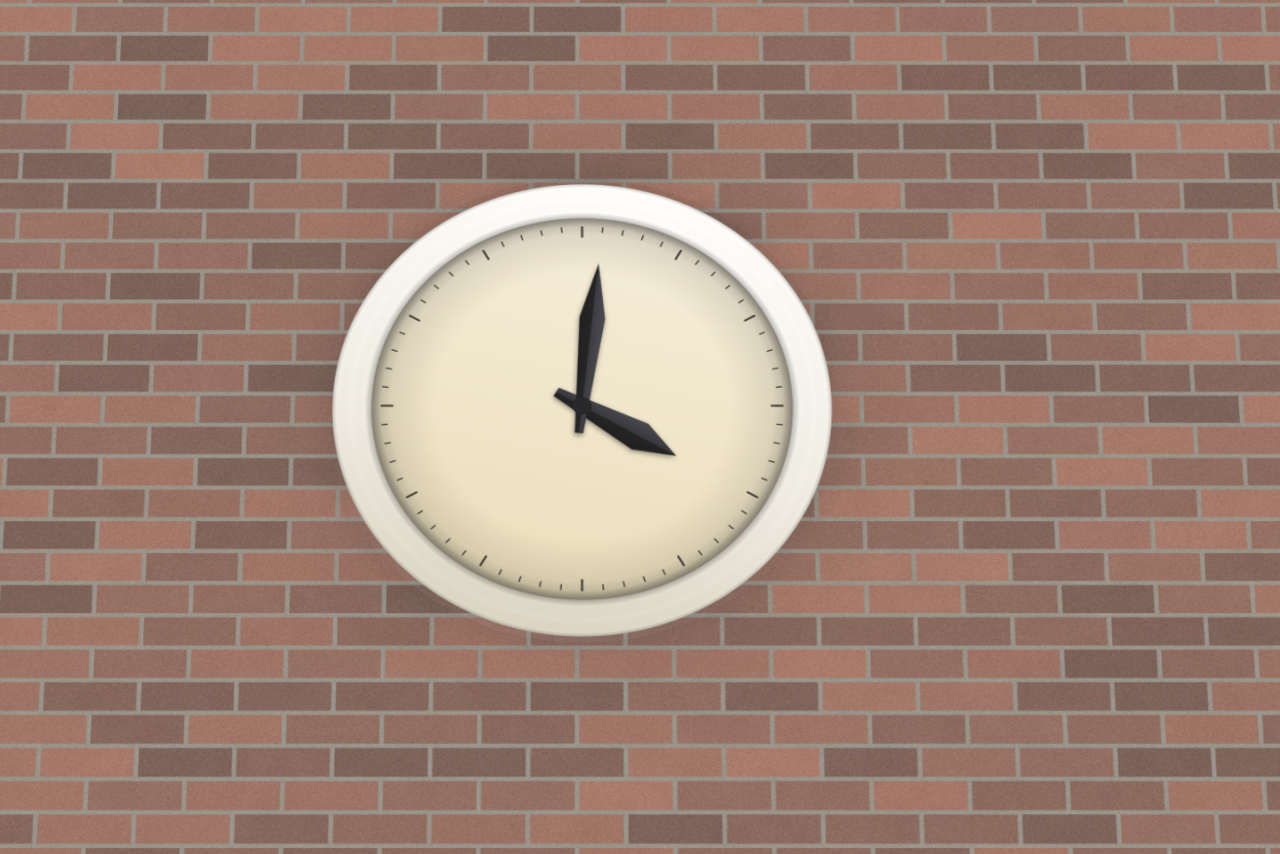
h=4 m=1
